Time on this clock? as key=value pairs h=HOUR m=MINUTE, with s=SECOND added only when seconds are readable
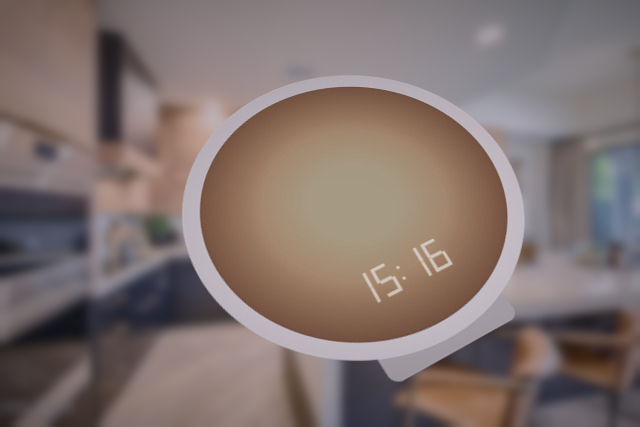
h=15 m=16
